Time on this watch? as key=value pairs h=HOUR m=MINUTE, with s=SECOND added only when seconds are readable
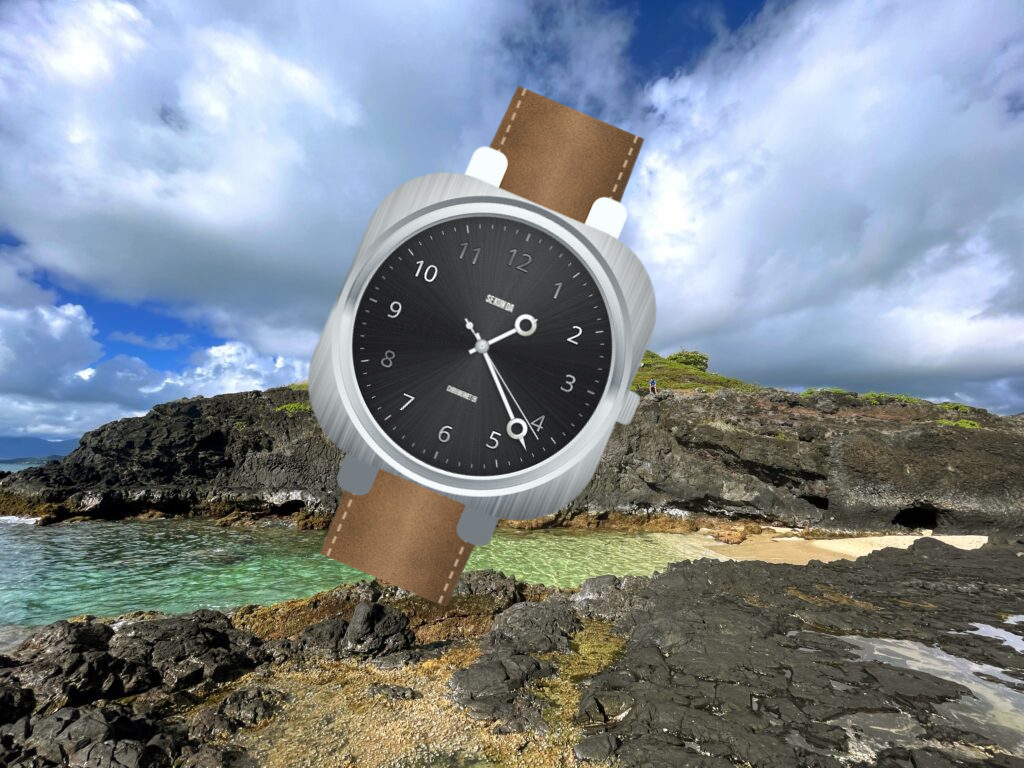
h=1 m=22 s=21
